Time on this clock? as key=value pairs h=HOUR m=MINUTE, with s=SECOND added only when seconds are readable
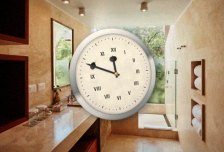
h=11 m=49
